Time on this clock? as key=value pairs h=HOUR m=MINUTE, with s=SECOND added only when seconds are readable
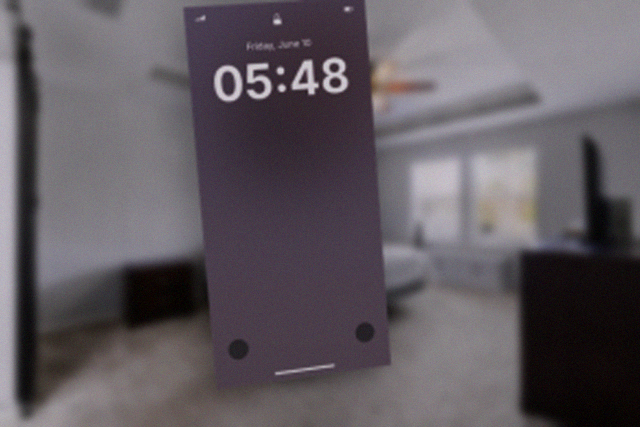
h=5 m=48
